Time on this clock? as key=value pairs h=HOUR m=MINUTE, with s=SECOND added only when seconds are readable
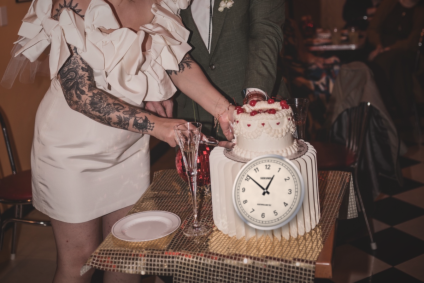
h=12 m=51
